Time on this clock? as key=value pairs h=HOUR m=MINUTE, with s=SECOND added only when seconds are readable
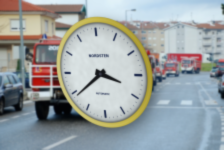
h=3 m=39
